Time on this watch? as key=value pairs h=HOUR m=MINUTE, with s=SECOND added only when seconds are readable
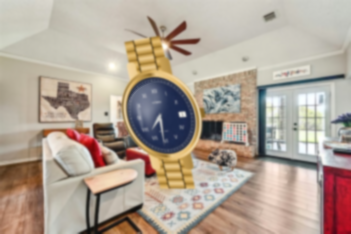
h=7 m=31
